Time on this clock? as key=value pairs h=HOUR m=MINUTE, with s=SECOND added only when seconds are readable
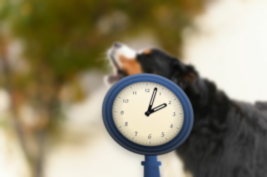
h=2 m=3
